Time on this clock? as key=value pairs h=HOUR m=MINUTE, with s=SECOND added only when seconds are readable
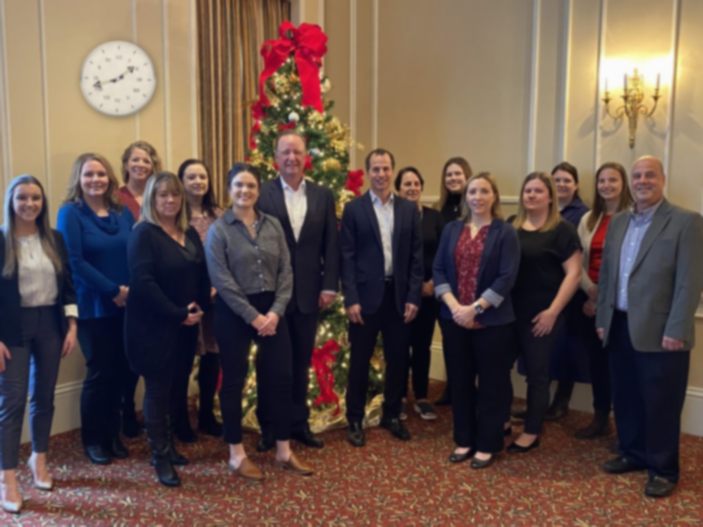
h=1 m=42
